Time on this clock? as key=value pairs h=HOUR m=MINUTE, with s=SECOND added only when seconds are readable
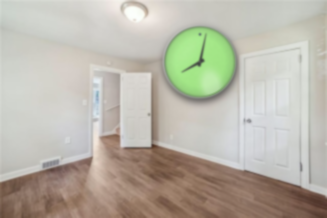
h=8 m=2
